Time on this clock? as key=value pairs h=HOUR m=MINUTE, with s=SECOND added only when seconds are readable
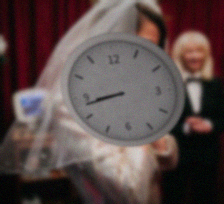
h=8 m=43
